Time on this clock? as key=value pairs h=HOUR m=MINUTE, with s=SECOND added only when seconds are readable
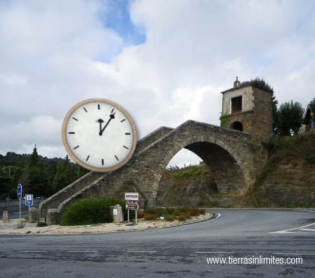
h=12 m=6
